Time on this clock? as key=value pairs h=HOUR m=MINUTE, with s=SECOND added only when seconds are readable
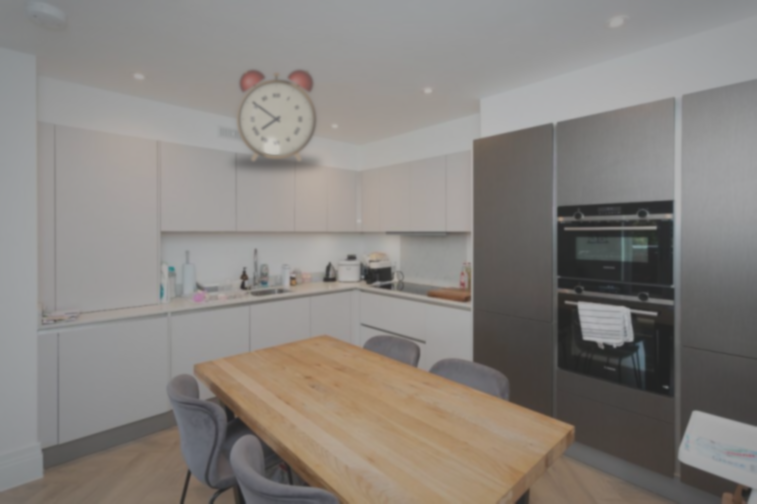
h=7 m=51
